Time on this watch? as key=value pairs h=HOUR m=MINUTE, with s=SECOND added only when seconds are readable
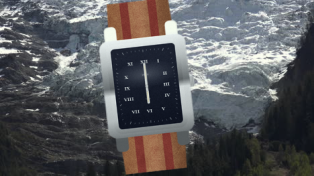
h=6 m=0
